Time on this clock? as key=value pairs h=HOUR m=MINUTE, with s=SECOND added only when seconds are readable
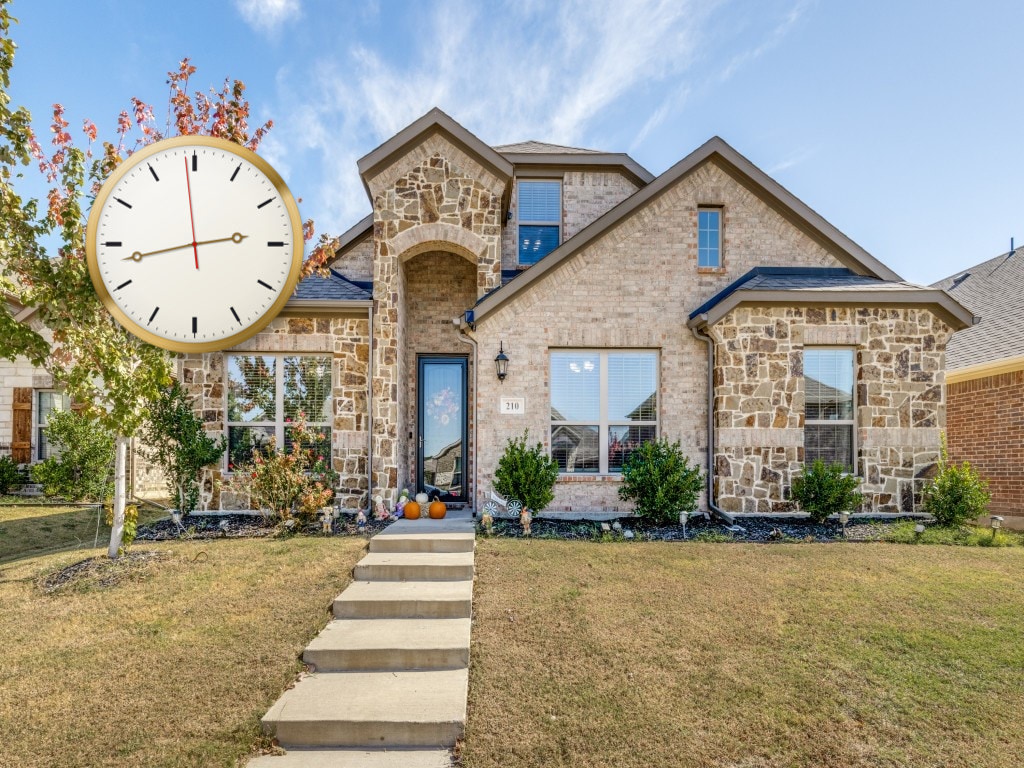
h=2 m=42 s=59
